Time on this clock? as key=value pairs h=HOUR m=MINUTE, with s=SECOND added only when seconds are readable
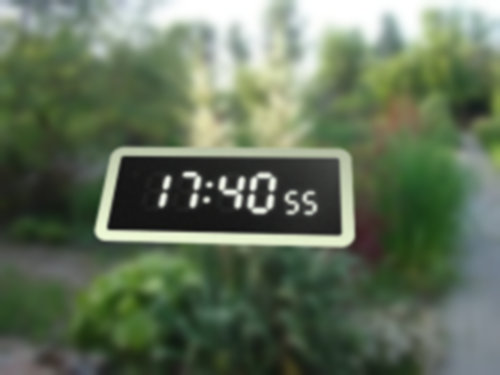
h=17 m=40 s=55
